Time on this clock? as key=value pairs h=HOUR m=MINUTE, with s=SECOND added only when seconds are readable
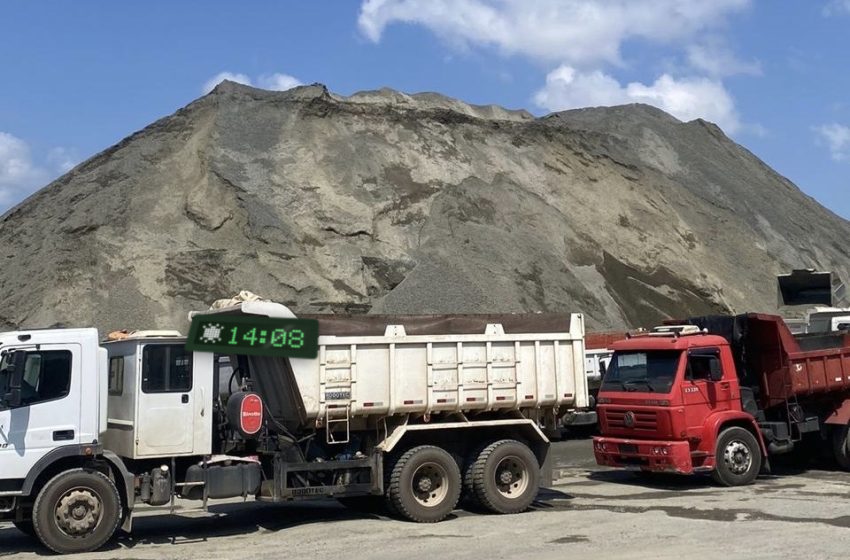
h=14 m=8
